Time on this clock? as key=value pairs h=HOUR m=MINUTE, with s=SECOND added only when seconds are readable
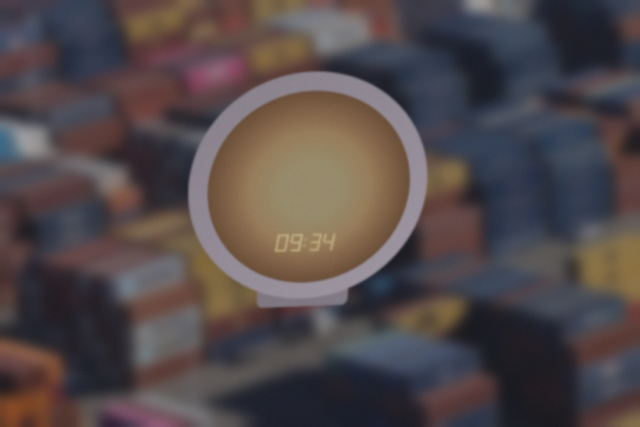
h=9 m=34
